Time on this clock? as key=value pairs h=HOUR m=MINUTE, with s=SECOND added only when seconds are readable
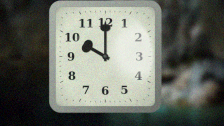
h=10 m=0
